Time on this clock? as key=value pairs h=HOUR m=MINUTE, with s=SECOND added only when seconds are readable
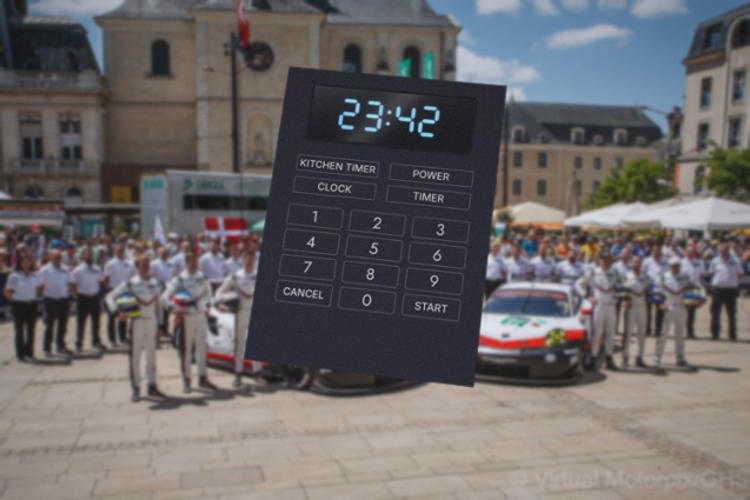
h=23 m=42
